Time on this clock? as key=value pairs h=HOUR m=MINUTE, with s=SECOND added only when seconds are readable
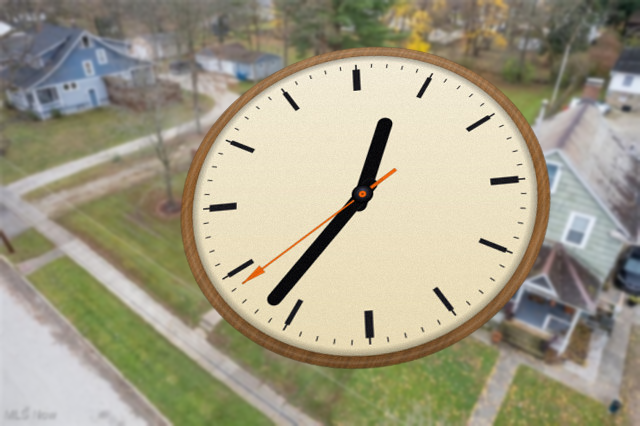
h=12 m=36 s=39
